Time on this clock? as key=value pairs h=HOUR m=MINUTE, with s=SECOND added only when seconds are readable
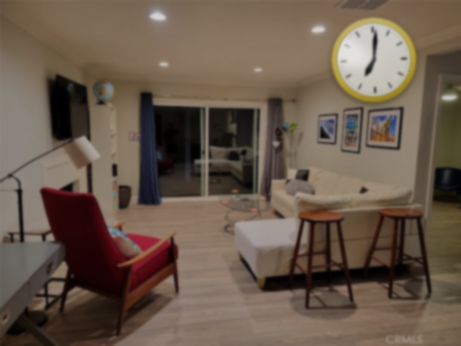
h=7 m=1
